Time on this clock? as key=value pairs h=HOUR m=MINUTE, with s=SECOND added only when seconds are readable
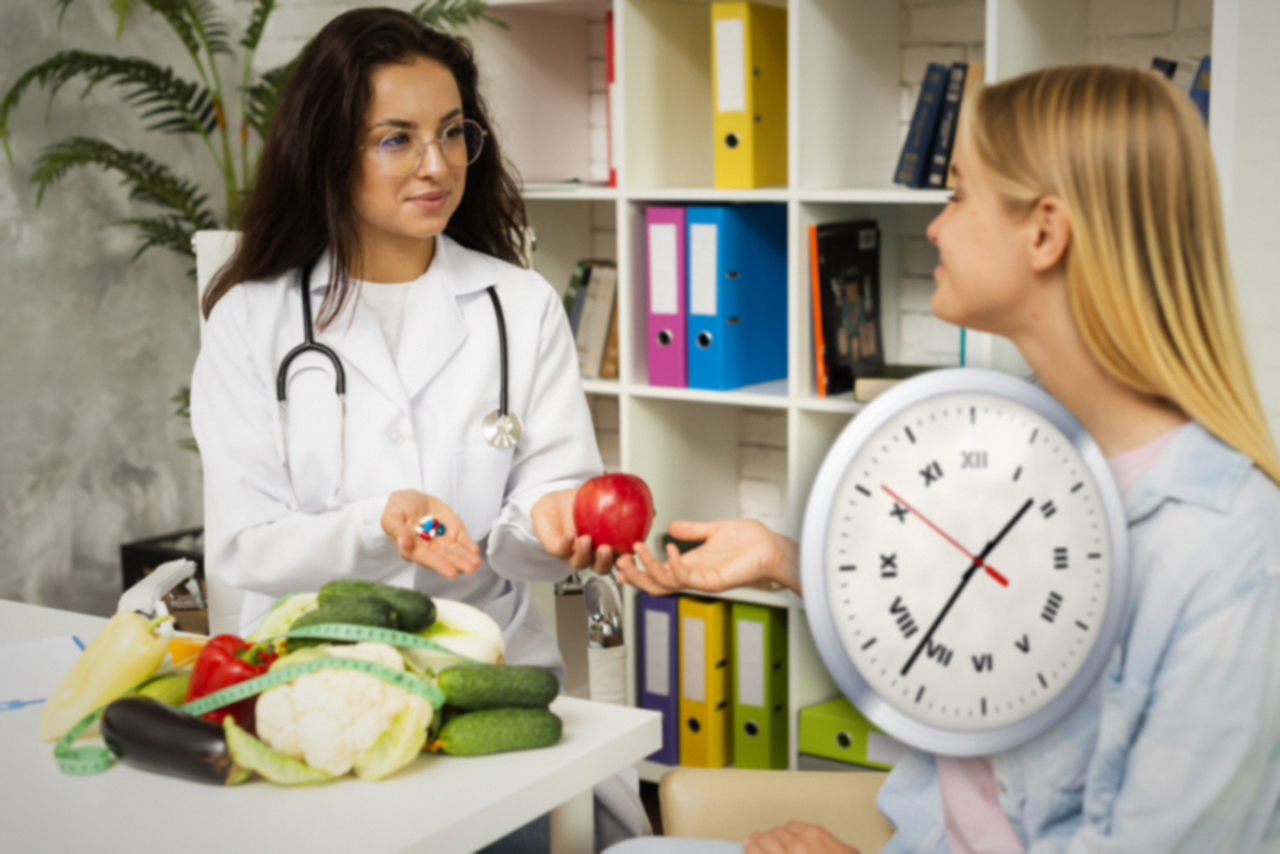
h=1 m=36 s=51
